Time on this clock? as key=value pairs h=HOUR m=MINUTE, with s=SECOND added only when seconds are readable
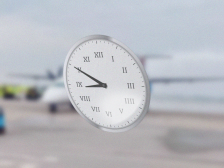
h=8 m=50
